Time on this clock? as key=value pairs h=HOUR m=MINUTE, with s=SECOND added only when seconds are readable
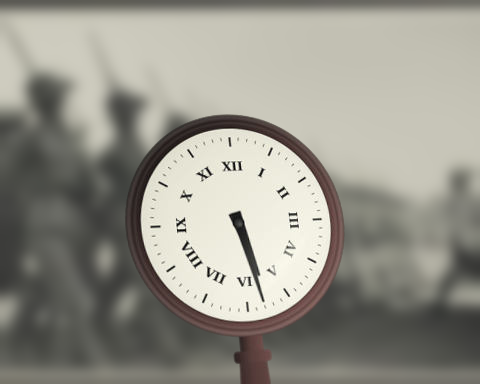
h=5 m=28
